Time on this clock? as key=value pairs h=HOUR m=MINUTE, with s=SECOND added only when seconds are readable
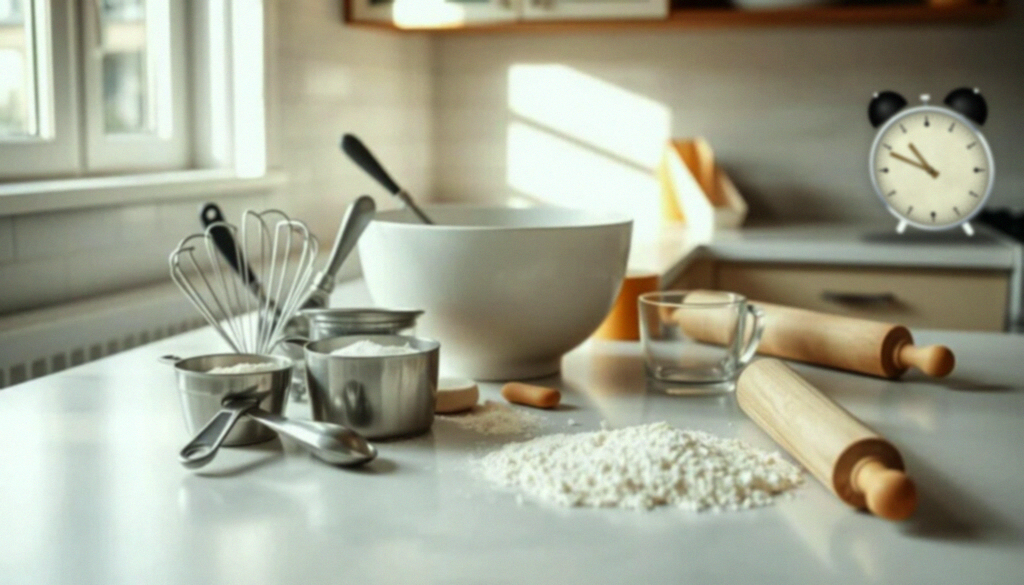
h=10 m=49
